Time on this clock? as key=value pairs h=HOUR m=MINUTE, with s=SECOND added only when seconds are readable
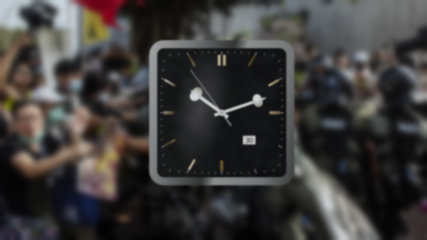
h=10 m=11 s=54
